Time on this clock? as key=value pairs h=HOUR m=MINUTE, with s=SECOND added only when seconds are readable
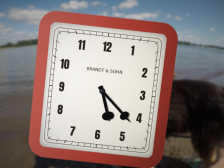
h=5 m=22
